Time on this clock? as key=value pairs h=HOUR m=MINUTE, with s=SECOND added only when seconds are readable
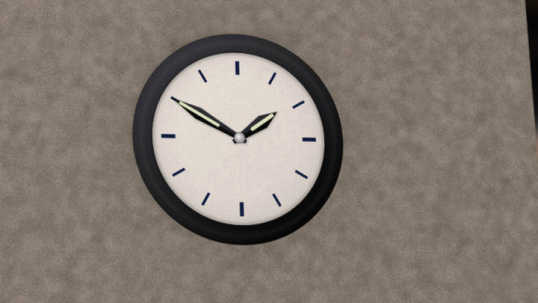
h=1 m=50
